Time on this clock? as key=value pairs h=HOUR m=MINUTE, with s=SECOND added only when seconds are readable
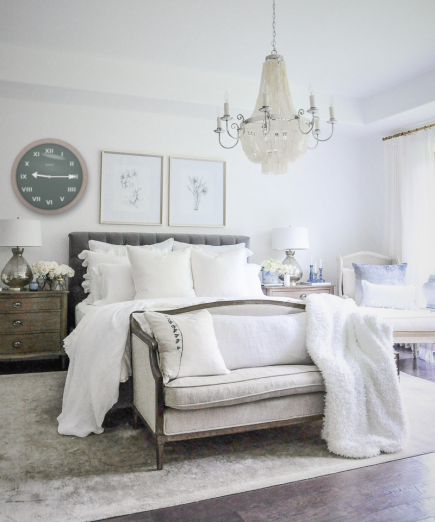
h=9 m=15
